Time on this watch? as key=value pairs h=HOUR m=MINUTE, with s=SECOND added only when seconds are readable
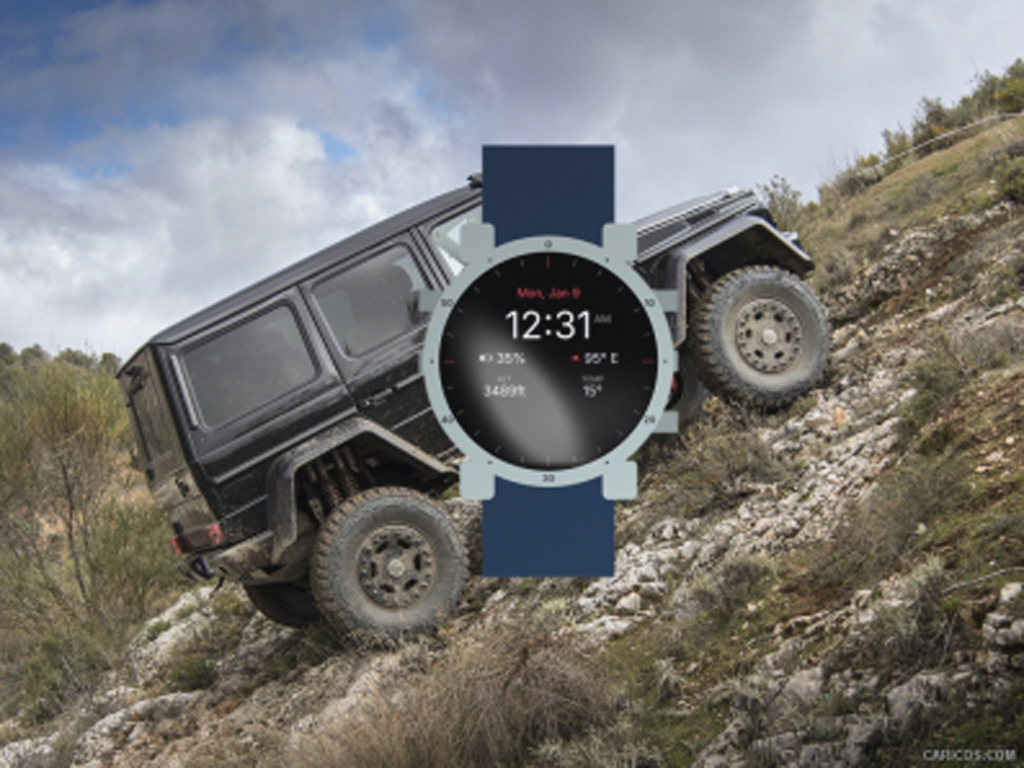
h=12 m=31
